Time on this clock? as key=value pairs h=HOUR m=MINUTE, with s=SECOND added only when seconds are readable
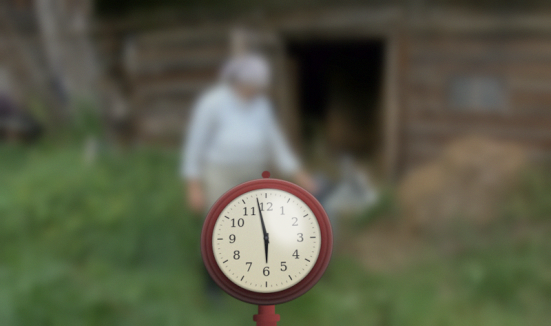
h=5 m=58
